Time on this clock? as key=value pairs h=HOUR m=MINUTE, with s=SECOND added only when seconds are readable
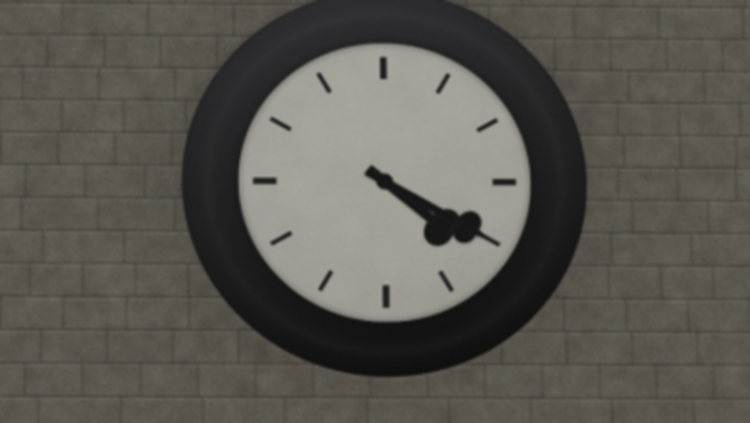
h=4 m=20
